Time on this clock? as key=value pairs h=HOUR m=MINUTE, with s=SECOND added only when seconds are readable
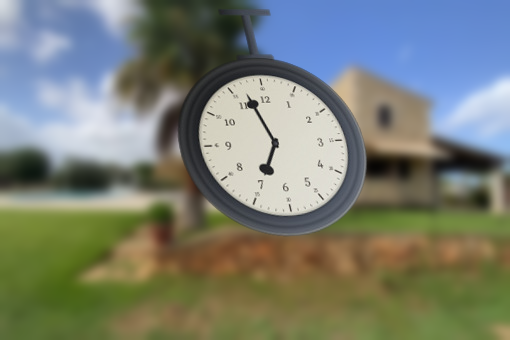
h=6 m=57
